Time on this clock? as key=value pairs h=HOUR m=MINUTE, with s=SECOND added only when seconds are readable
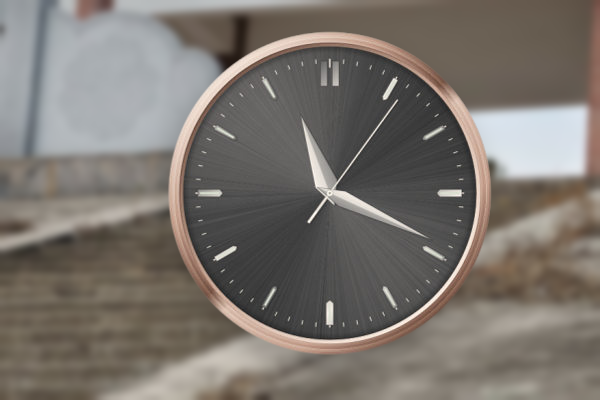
h=11 m=19 s=6
